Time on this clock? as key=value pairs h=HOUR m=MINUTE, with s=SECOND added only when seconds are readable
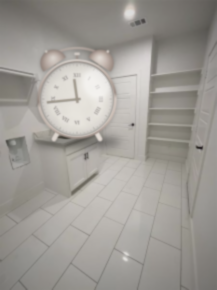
h=11 m=44
